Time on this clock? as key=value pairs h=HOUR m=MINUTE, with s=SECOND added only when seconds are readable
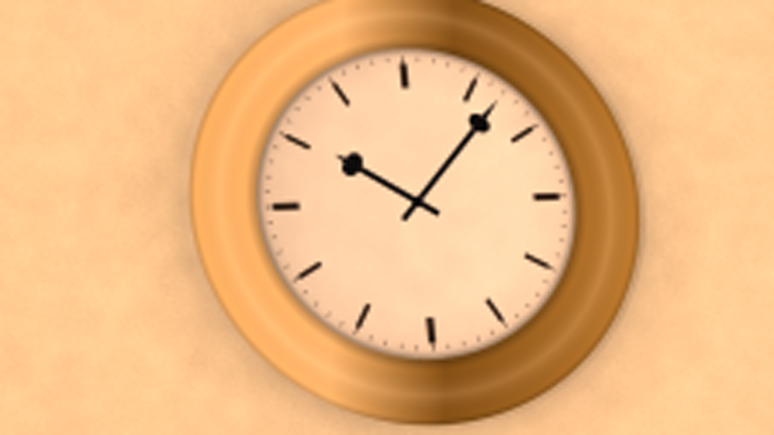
h=10 m=7
